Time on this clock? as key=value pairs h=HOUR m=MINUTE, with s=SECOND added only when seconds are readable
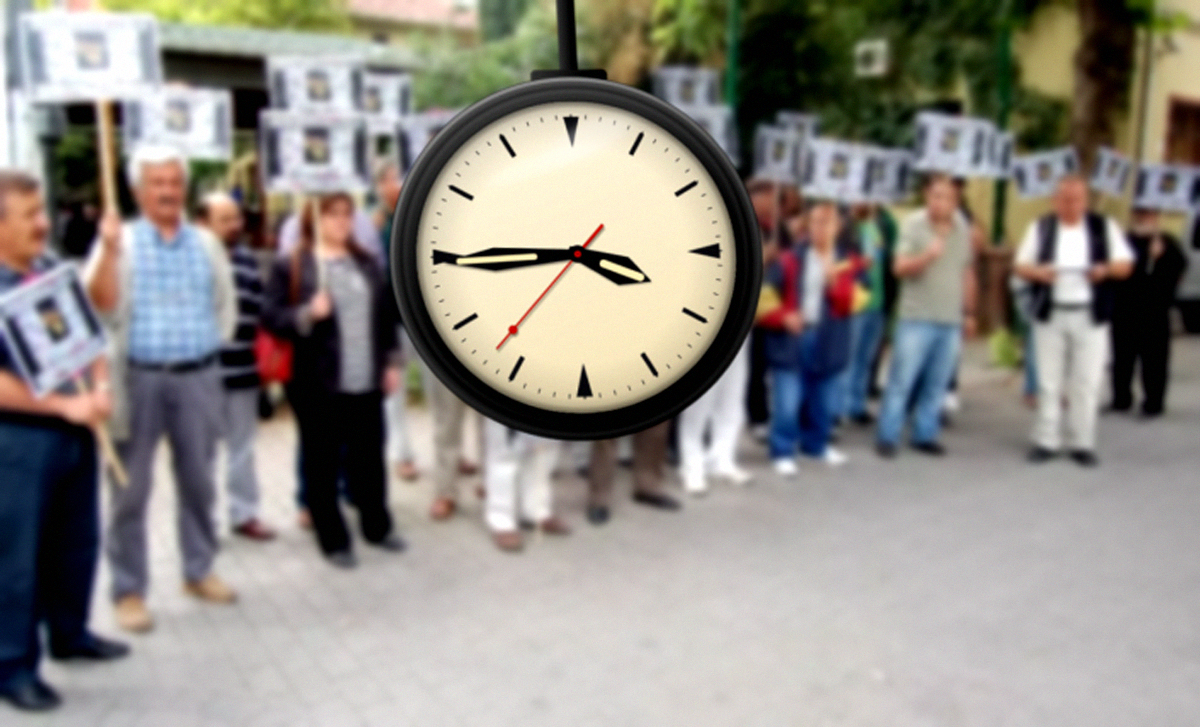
h=3 m=44 s=37
